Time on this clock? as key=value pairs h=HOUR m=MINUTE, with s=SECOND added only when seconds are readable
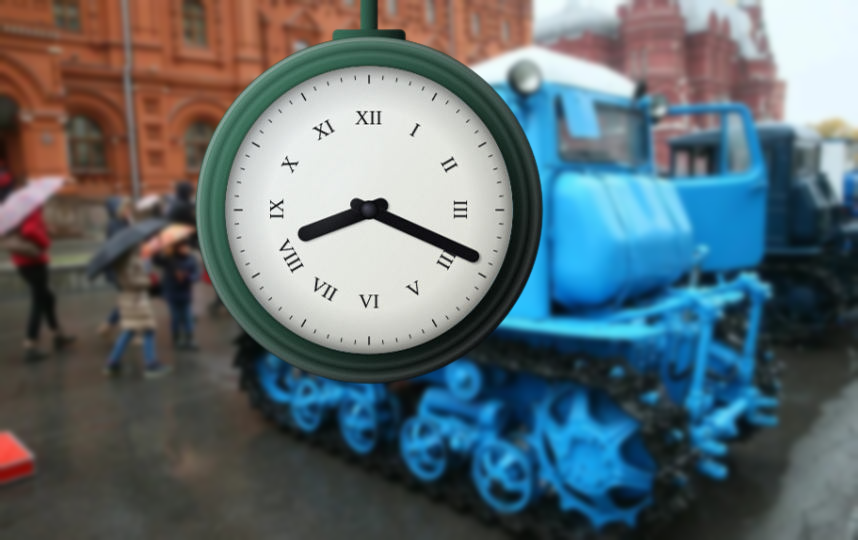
h=8 m=19
